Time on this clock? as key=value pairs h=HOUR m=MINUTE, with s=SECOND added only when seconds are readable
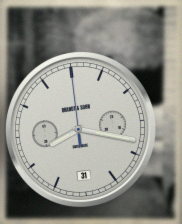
h=8 m=18
